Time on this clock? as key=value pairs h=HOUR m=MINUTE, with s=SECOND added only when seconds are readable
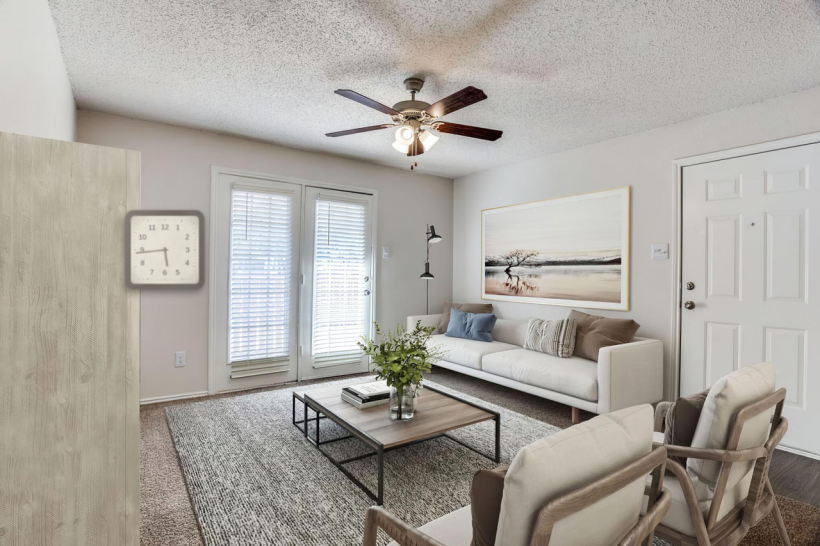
h=5 m=44
